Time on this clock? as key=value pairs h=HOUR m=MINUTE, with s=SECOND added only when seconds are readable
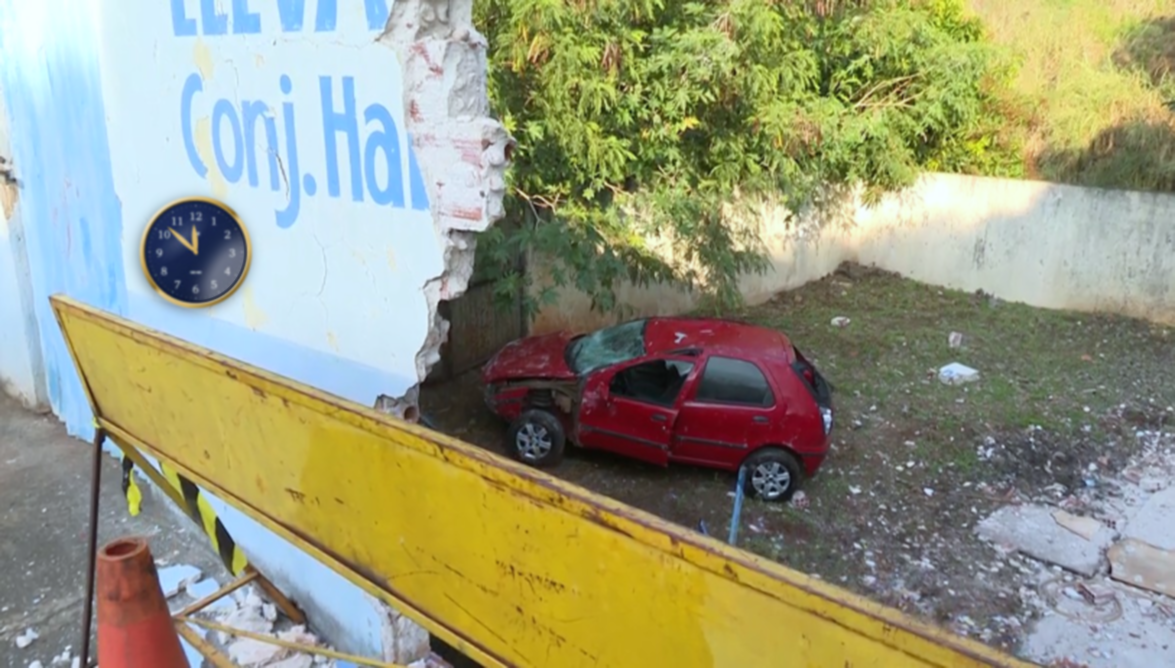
h=11 m=52
